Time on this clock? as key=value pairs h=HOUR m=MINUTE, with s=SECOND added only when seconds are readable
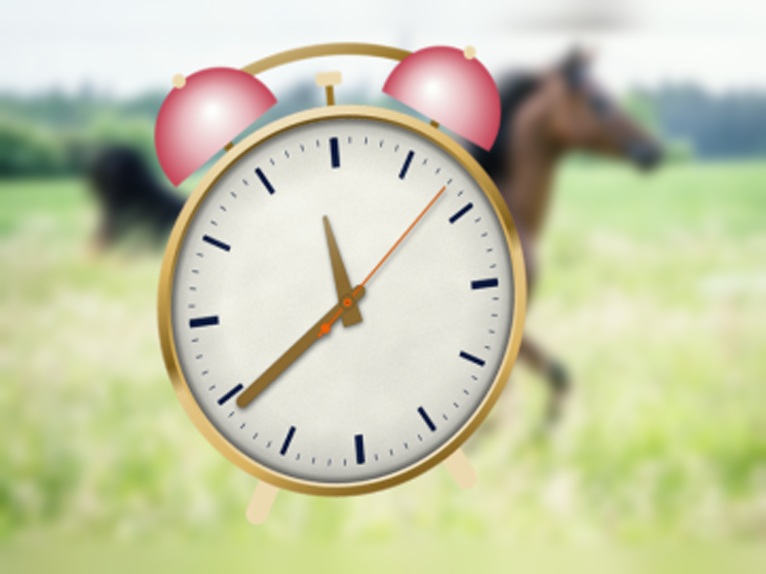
h=11 m=39 s=8
